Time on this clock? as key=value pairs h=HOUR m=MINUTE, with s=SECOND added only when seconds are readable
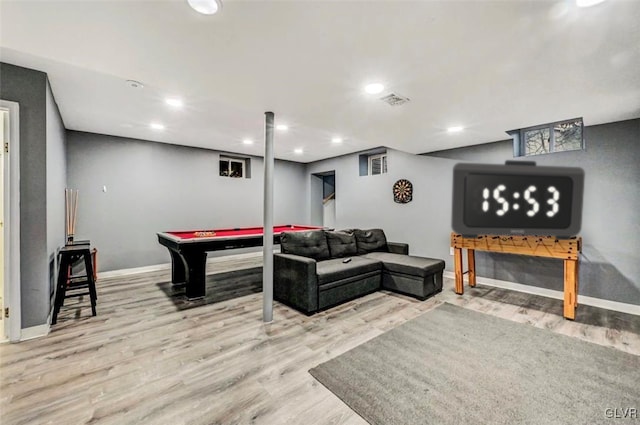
h=15 m=53
